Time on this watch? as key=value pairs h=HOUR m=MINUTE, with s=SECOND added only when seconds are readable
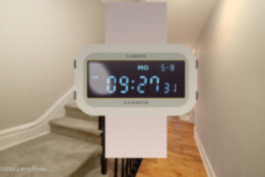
h=9 m=27 s=31
